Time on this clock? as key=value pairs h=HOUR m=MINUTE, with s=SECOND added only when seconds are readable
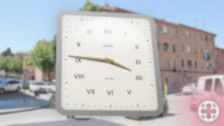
h=3 m=46
